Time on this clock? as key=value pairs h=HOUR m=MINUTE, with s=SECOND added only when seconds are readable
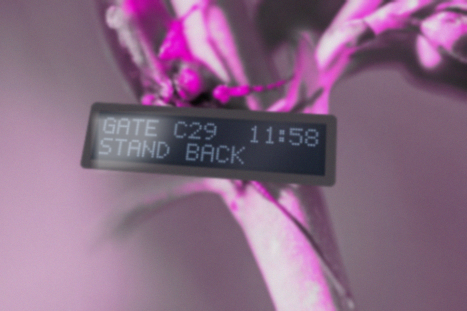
h=11 m=58
